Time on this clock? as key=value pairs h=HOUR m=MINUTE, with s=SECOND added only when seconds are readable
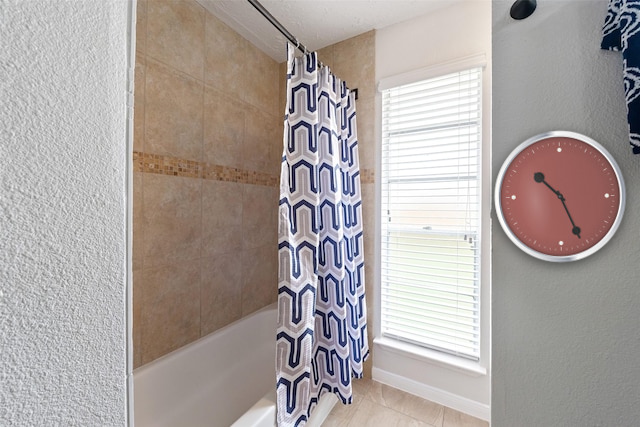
h=10 m=26
